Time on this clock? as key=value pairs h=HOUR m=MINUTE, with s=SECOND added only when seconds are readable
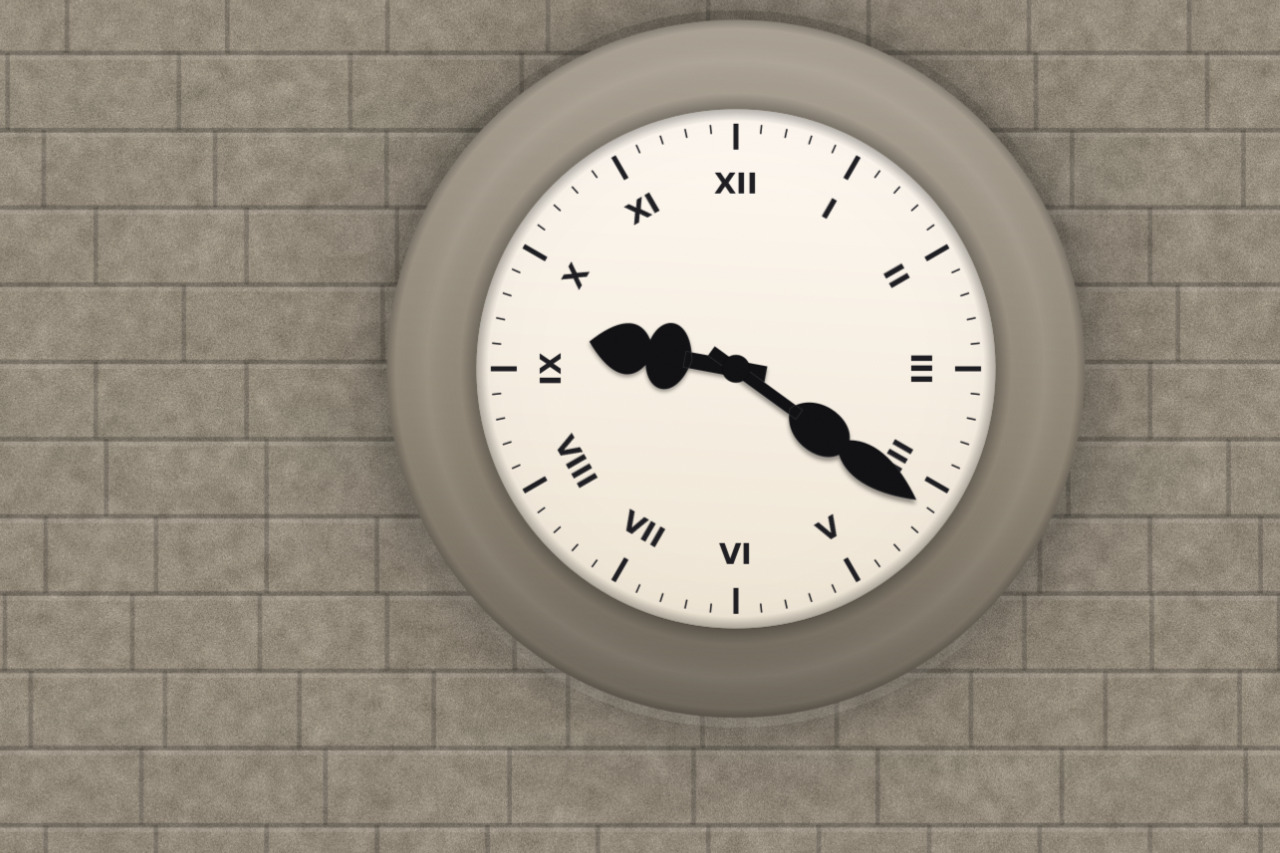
h=9 m=21
